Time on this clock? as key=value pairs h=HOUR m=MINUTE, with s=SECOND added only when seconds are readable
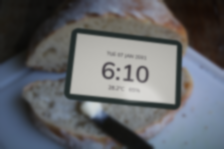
h=6 m=10
